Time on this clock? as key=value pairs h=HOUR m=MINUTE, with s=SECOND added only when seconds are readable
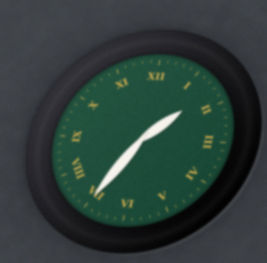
h=1 m=35
